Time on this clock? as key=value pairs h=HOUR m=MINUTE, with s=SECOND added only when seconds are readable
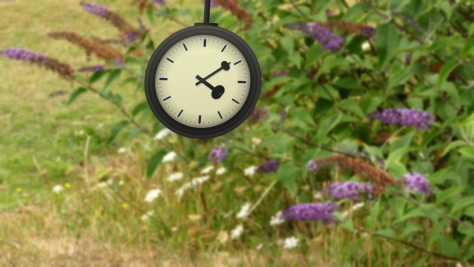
h=4 m=9
